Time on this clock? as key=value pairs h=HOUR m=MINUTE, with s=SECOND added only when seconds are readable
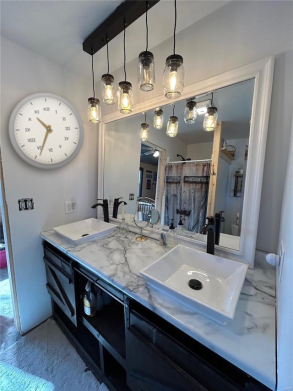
h=10 m=34
